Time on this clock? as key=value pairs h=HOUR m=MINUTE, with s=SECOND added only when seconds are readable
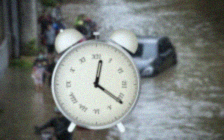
h=12 m=21
